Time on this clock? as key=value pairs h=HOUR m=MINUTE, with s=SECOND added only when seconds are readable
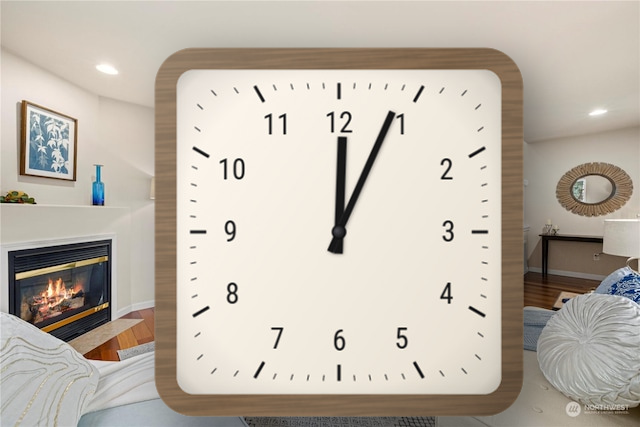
h=12 m=4
